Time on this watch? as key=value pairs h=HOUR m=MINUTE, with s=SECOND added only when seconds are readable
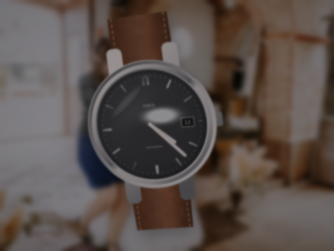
h=4 m=23
